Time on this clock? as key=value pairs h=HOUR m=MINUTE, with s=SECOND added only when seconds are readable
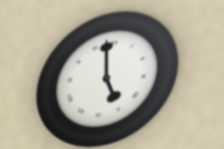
h=4 m=58
